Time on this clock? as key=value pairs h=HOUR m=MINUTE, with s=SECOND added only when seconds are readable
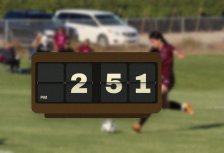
h=2 m=51
